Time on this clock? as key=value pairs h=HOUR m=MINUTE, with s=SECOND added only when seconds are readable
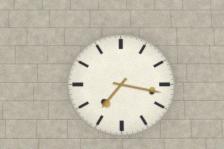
h=7 m=17
